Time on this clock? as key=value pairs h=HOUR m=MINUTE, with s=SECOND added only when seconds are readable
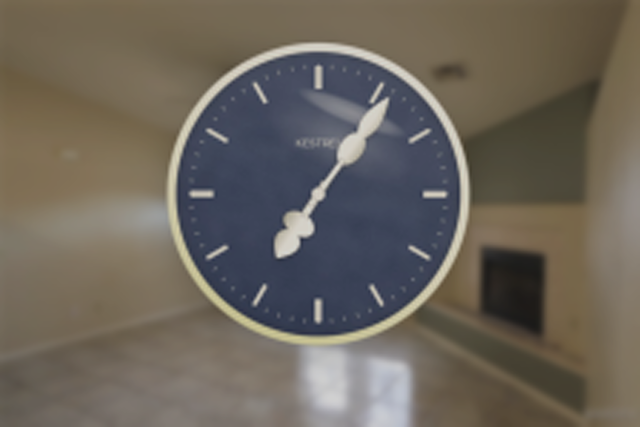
h=7 m=6
